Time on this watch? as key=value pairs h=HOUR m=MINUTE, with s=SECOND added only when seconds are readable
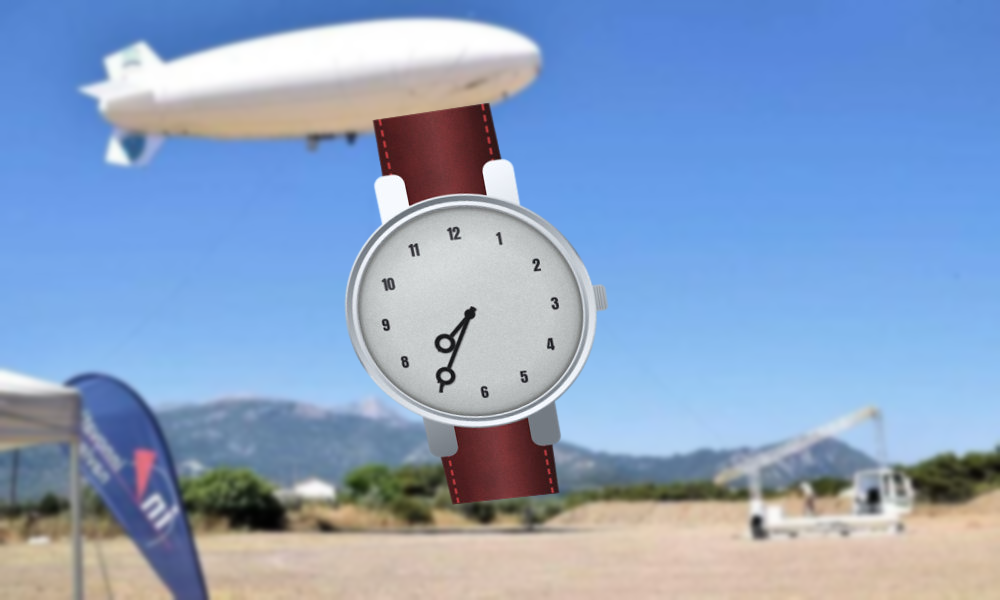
h=7 m=35
